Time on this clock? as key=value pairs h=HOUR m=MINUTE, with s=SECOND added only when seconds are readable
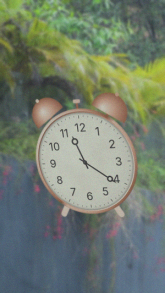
h=11 m=21
